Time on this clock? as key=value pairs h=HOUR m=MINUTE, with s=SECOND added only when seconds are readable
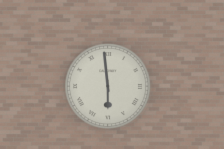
h=5 m=59
